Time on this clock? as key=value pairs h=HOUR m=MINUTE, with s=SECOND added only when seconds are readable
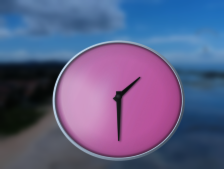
h=1 m=30
